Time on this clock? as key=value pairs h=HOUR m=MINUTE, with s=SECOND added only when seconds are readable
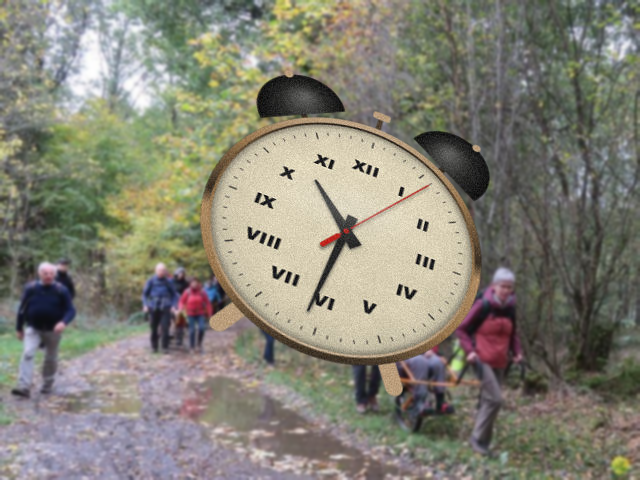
h=10 m=31 s=6
